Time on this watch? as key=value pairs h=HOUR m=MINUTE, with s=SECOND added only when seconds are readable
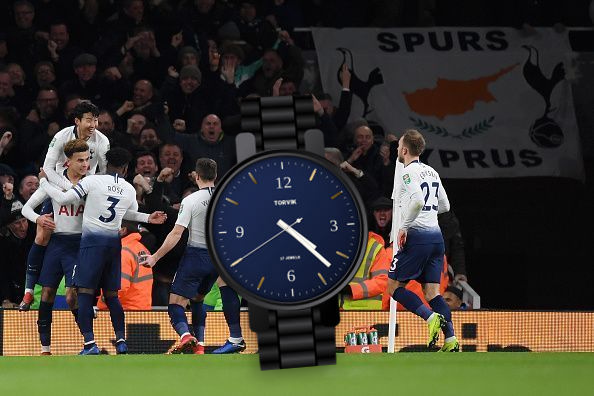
h=4 m=22 s=40
